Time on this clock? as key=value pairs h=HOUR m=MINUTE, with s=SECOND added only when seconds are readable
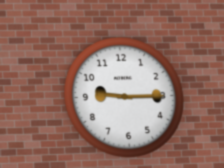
h=9 m=15
